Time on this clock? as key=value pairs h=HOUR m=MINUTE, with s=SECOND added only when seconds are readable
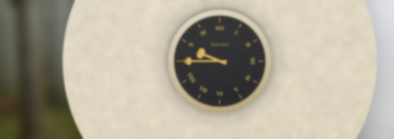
h=9 m=45
